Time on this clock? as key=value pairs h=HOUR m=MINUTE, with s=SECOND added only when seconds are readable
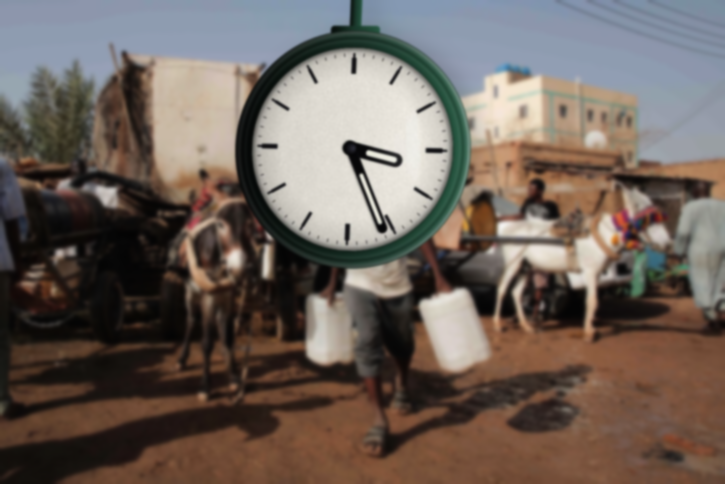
h=3 m=26
